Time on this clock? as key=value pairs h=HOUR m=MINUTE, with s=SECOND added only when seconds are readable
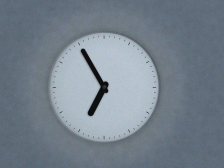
h=6 m=55
